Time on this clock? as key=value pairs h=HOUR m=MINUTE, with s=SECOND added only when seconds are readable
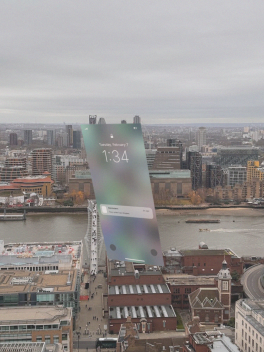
h=1 m=34
